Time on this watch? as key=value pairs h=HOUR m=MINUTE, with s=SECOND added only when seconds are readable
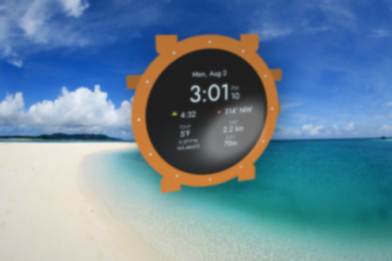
h=3 m=1
